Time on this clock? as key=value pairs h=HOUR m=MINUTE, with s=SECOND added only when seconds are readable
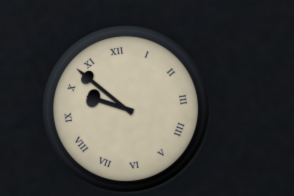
h=9 m=53
